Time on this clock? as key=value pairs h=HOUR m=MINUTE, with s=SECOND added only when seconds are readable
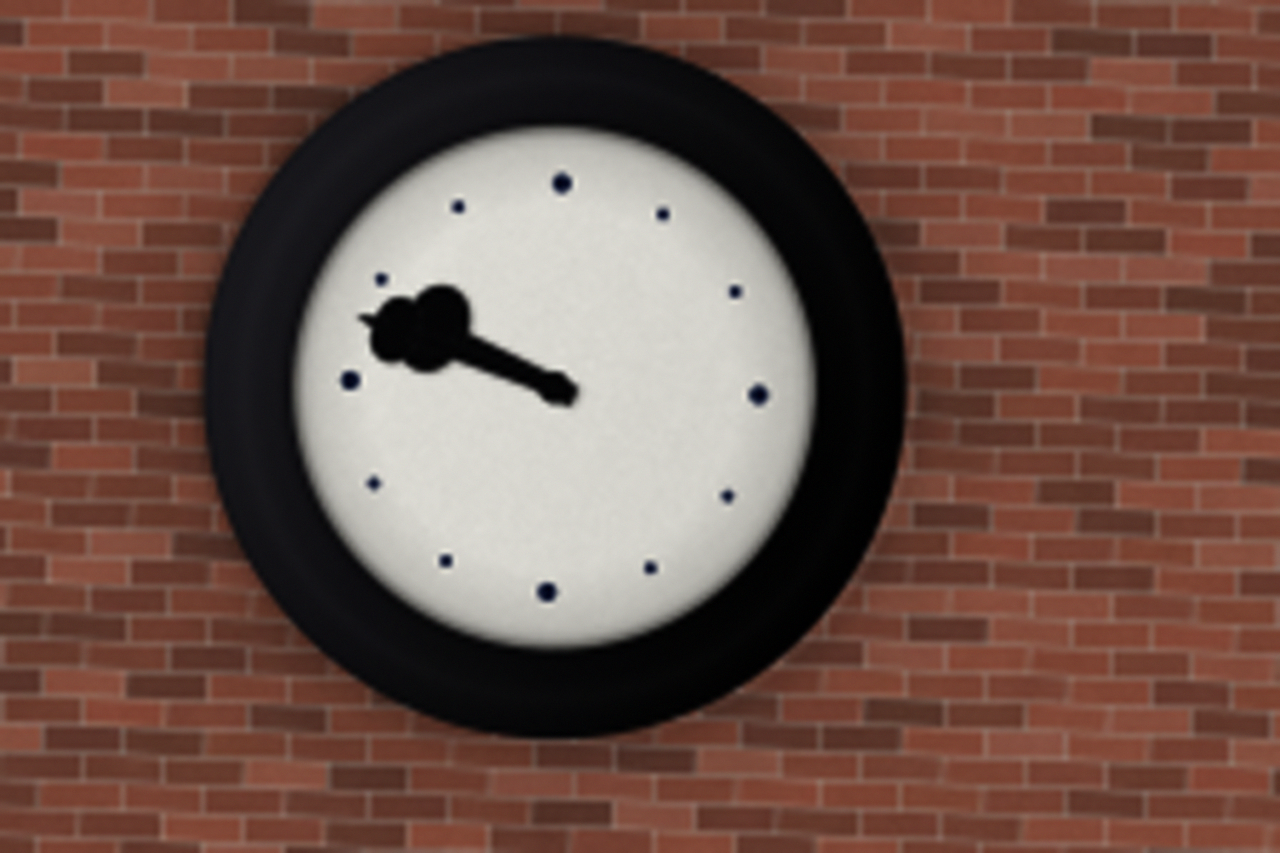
h=9 m=48
